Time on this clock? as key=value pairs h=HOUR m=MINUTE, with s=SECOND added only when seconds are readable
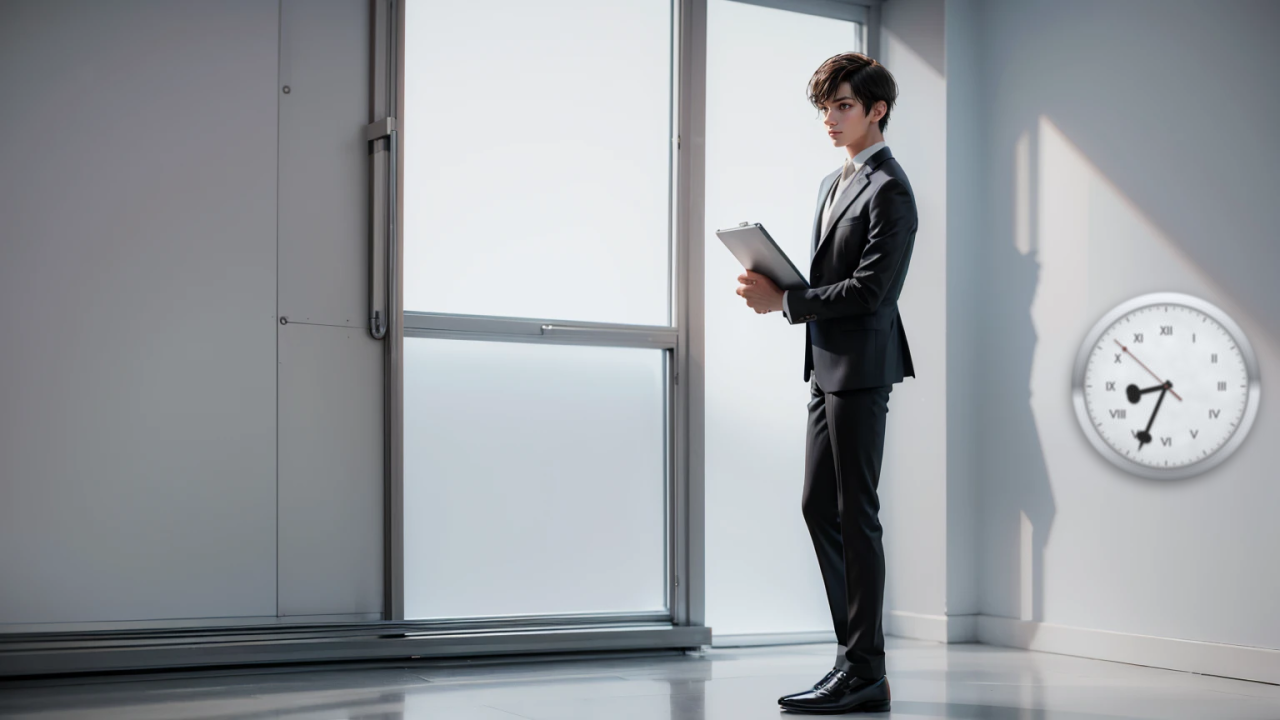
h=8 m=33 s=52
